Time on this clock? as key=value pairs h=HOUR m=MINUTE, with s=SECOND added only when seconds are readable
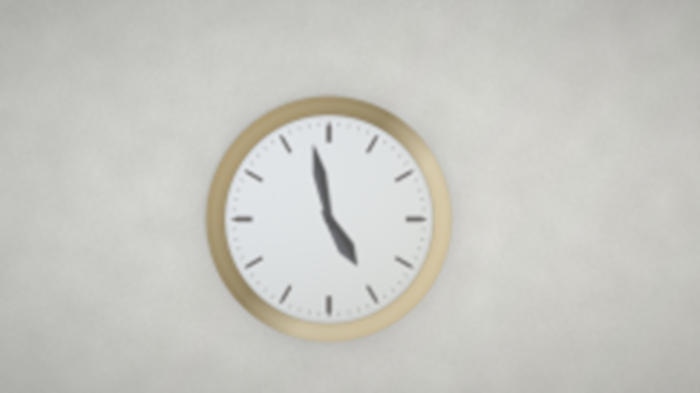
h=4 m=58
